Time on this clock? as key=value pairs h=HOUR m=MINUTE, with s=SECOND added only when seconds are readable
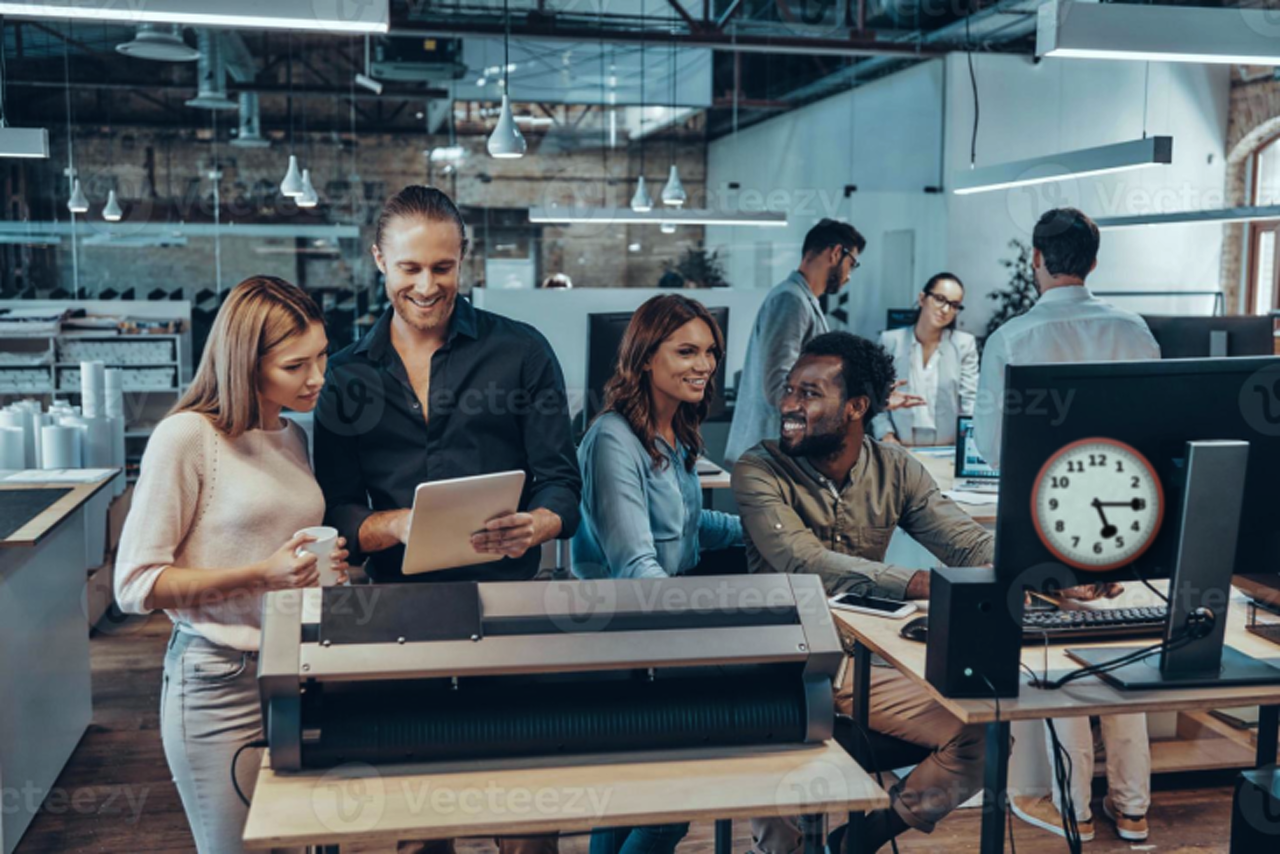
h=5 m=15
